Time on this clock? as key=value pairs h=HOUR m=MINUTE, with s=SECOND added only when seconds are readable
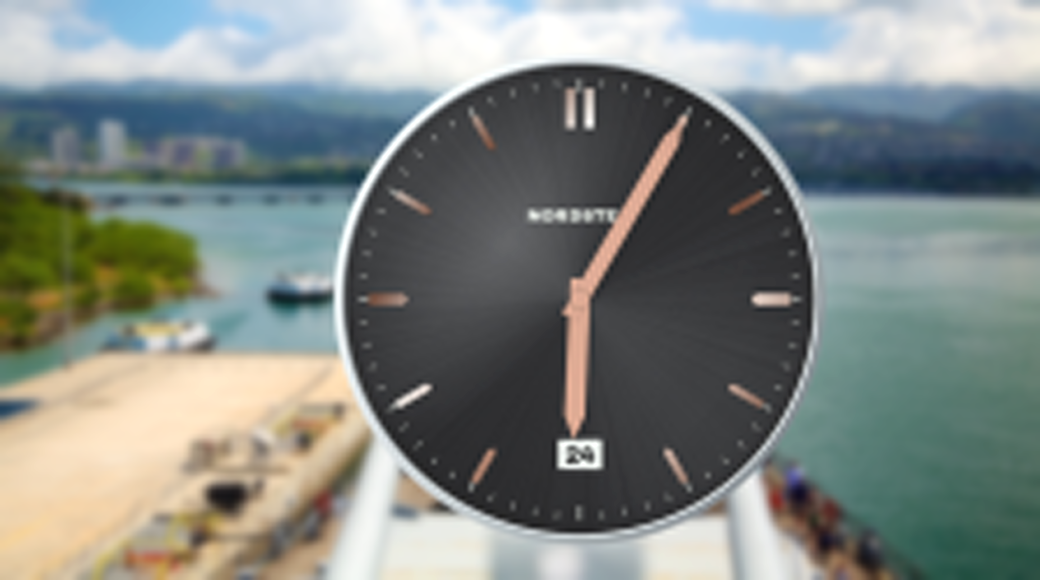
h=6 m=5
